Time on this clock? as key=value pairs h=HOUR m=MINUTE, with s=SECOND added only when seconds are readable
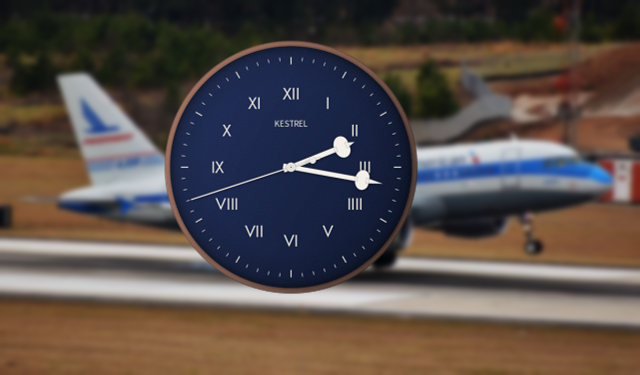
h=2 m=16 s=42
